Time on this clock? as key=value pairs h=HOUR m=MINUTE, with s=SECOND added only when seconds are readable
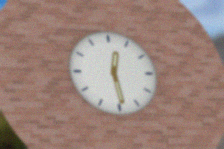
h=12 m=29
